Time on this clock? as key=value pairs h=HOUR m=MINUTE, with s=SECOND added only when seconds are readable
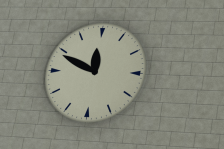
h=11 m=49
